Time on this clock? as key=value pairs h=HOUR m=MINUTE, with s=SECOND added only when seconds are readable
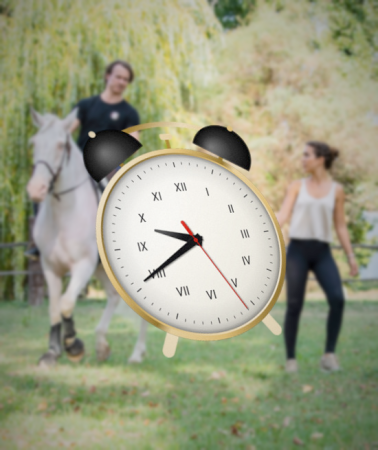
h=9 m=40 s=26
